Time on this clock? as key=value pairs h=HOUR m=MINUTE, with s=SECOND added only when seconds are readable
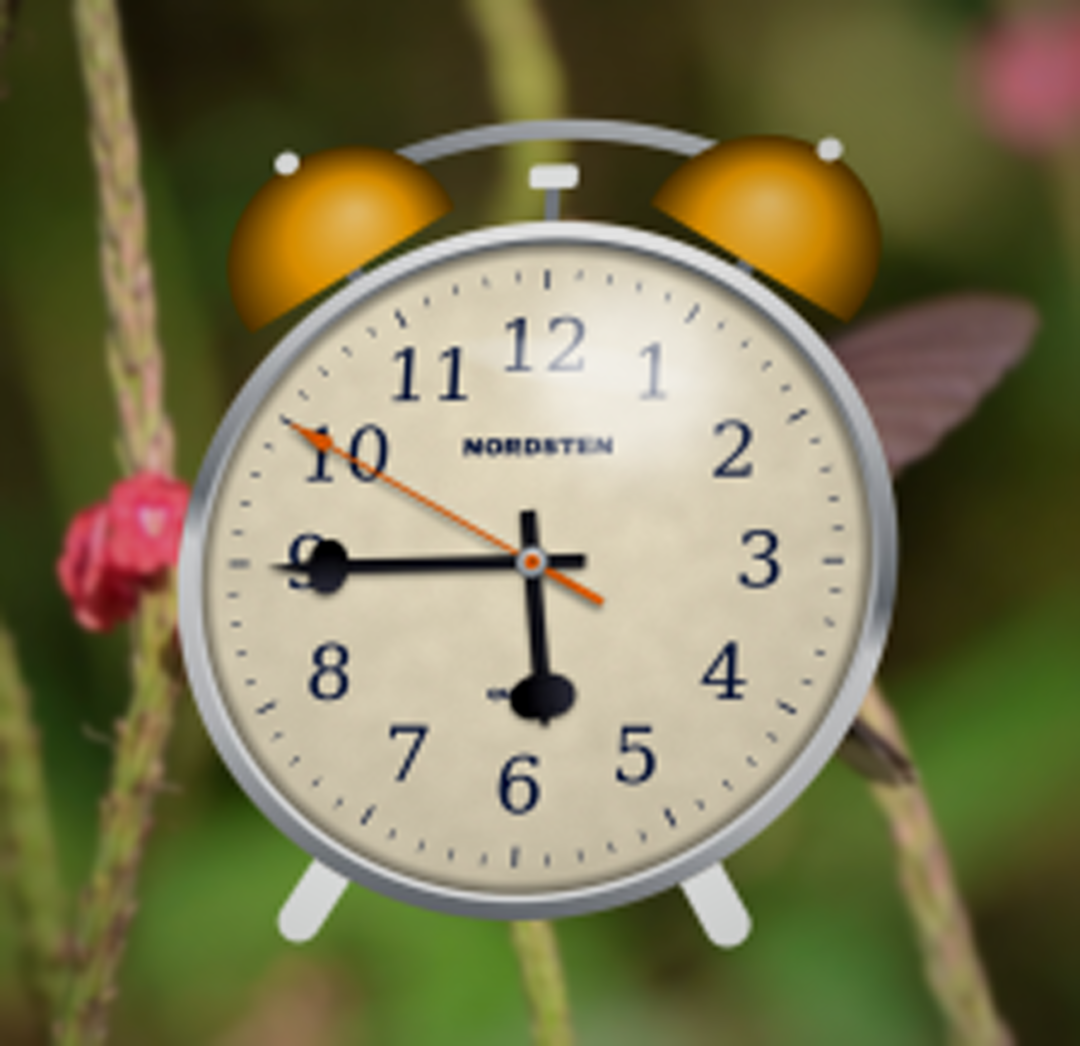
h=5 m=44 s=50
